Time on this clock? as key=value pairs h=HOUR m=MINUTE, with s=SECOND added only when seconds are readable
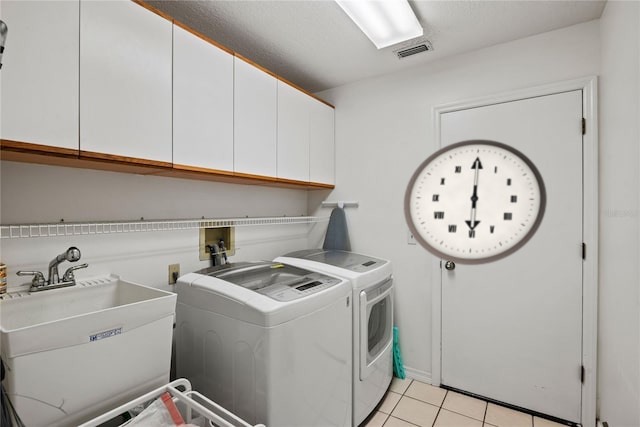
h=6 m=0
